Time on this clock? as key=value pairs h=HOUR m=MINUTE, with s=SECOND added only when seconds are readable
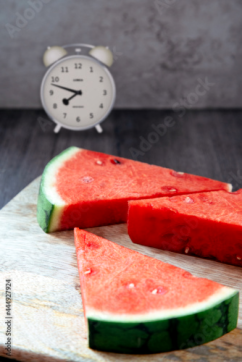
h=7 m=48
